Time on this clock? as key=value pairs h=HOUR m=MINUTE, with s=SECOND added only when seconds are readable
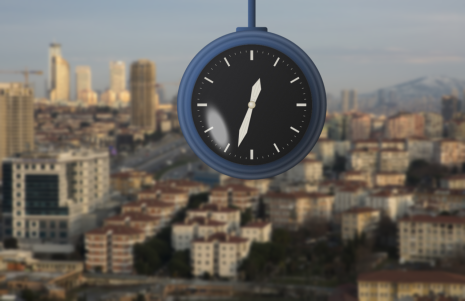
h=12 m=33
